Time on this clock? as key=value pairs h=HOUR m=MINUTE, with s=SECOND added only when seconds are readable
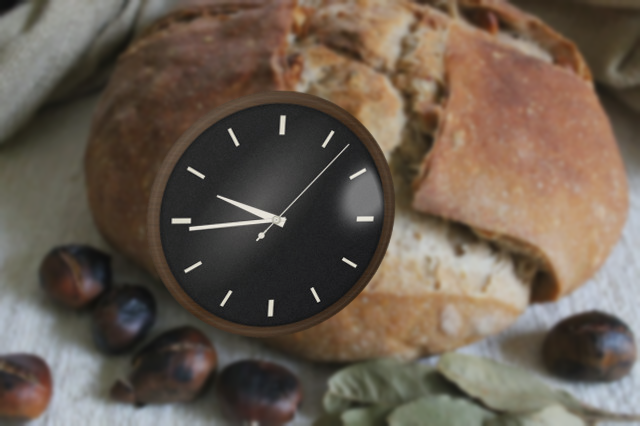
h=9 m=44 s=7
